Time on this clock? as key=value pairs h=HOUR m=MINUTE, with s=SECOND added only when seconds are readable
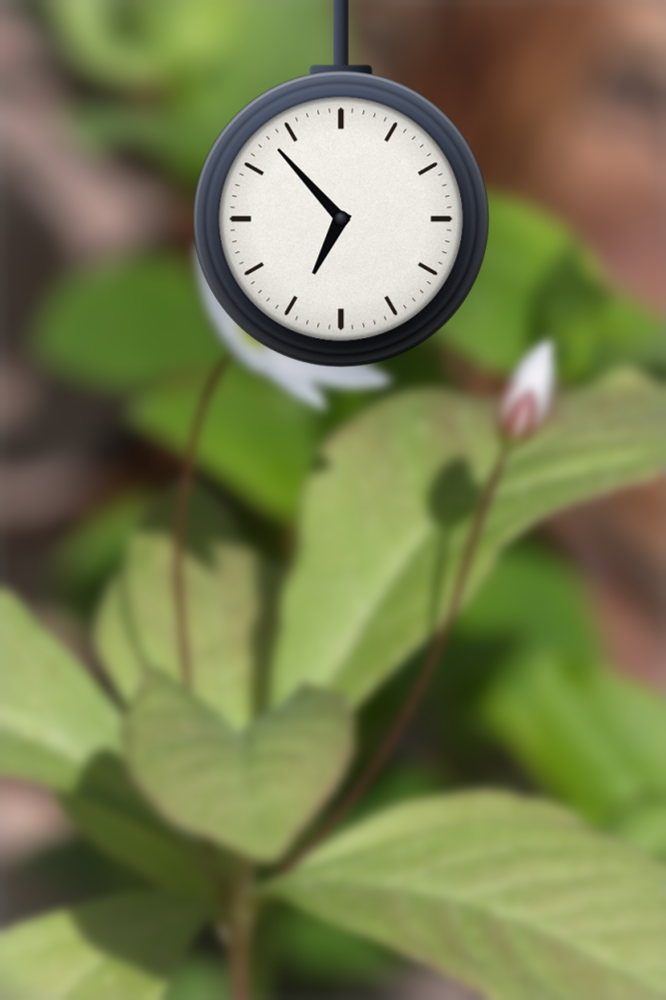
h=6 m=53
